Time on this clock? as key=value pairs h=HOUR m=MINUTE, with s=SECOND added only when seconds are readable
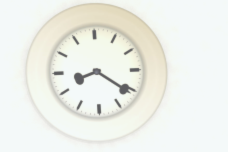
h=8 m=21
